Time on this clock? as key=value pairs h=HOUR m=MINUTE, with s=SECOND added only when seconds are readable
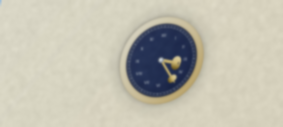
h=3 m=24
